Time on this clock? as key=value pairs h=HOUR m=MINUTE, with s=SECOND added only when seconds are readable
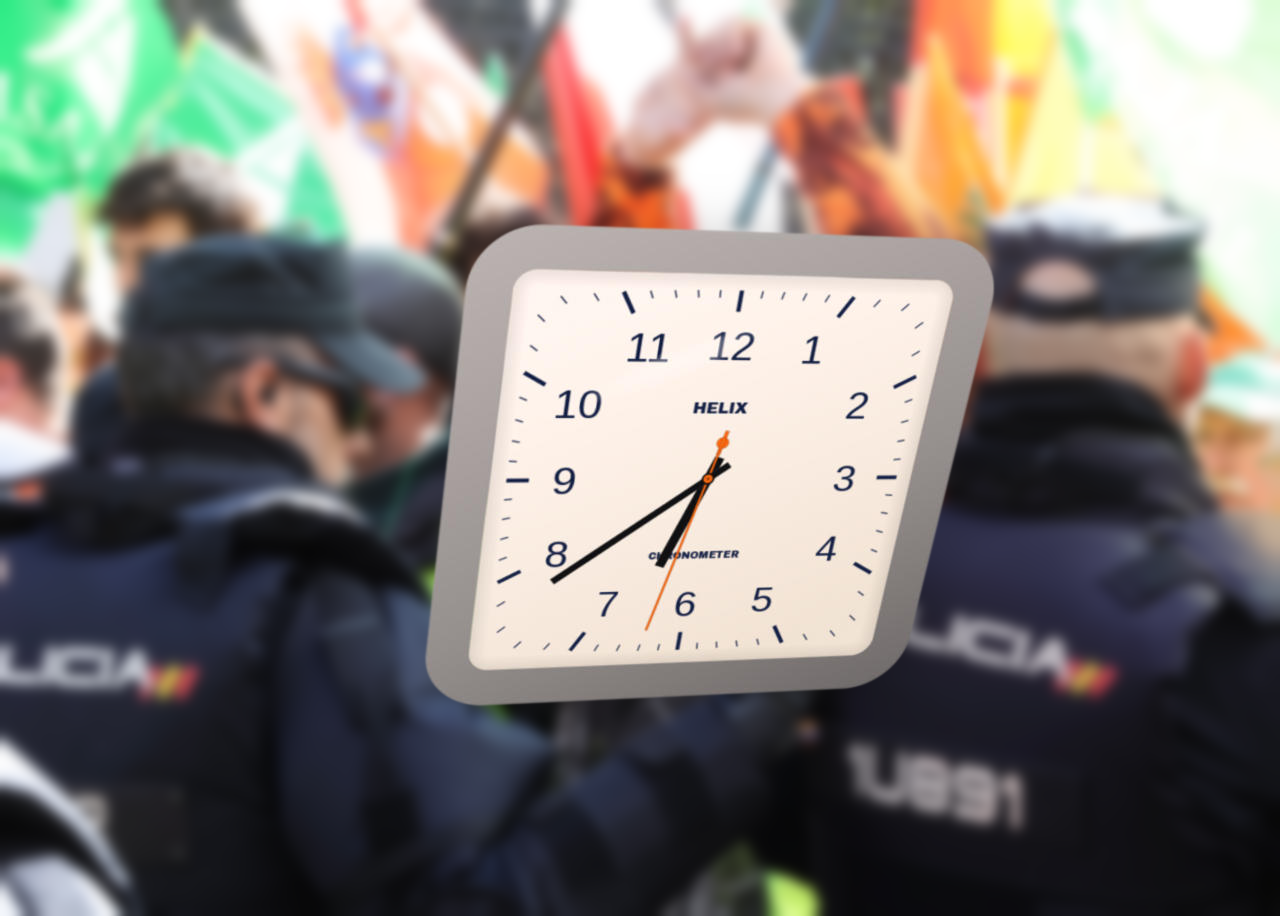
h=6 m=38 s=32
